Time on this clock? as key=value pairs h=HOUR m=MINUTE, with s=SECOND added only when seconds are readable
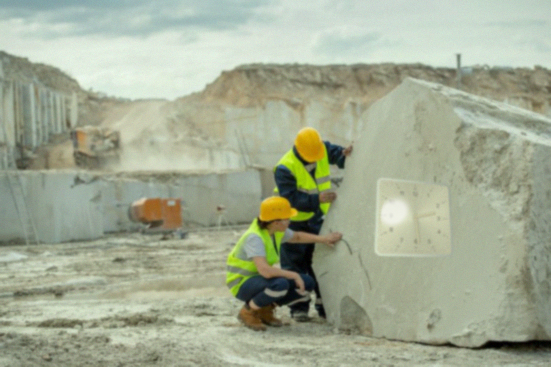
h=2 m=29
